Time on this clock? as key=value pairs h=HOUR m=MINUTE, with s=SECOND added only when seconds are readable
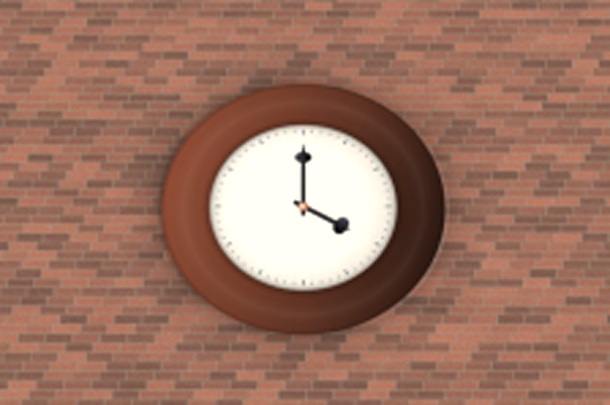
h=4 m=0
